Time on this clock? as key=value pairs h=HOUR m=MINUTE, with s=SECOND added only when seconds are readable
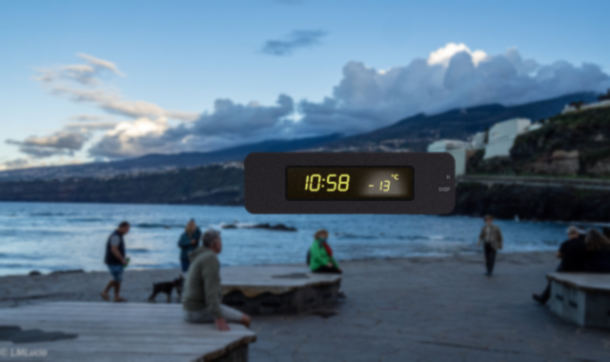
h=10 m=58
